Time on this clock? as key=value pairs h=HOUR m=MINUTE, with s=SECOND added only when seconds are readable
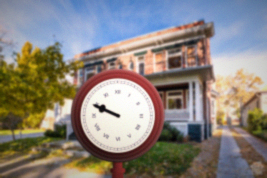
h=9 m=49
